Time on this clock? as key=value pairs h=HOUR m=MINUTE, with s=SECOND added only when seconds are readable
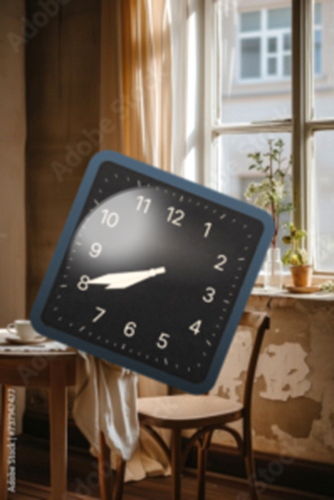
h=7 m=40
